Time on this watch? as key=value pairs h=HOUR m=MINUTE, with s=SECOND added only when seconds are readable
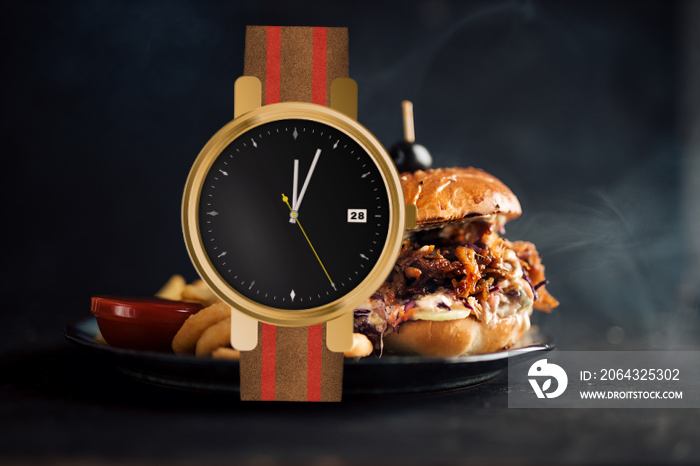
h=12 m=3 s=25
